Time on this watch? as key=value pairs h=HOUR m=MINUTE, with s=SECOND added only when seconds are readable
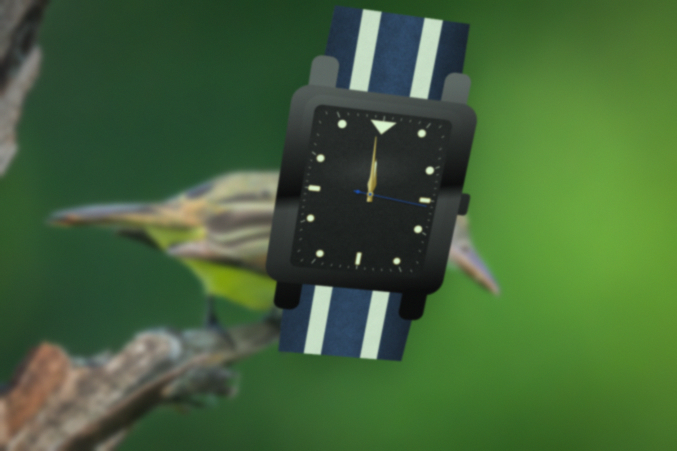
h=11 m=59 s=16
